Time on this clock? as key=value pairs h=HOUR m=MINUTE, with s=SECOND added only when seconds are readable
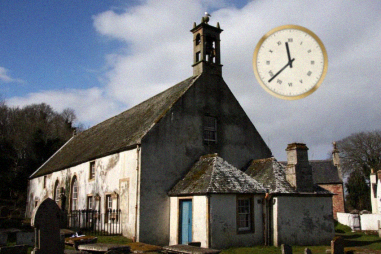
h=11 m=38
